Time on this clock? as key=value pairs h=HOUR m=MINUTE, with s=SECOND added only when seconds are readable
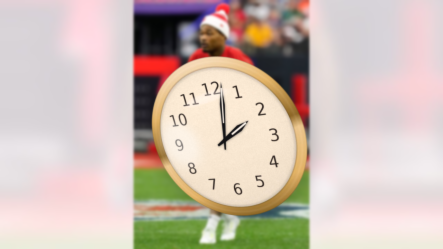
h=2 m=2
